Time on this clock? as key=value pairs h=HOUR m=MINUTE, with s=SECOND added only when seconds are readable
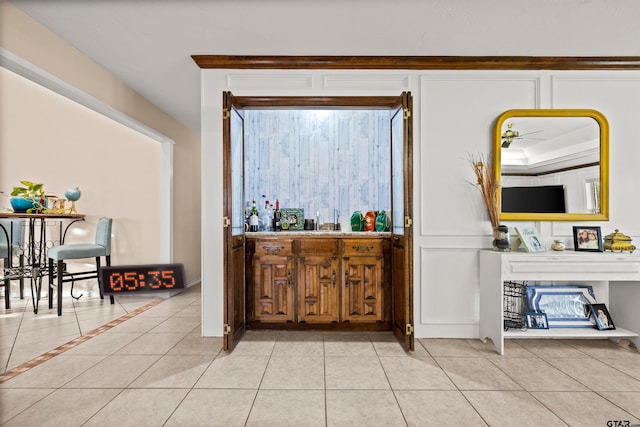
h=5 m=35
